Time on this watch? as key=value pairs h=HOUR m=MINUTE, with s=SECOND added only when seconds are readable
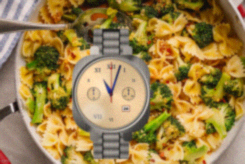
h=11 m=3
